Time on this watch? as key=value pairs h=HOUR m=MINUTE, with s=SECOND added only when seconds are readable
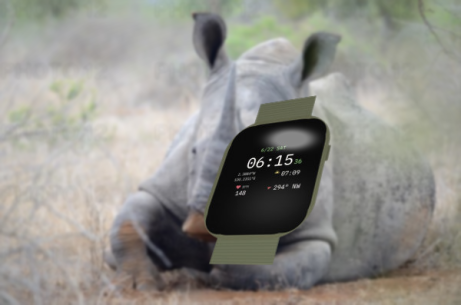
h=6 m=15
